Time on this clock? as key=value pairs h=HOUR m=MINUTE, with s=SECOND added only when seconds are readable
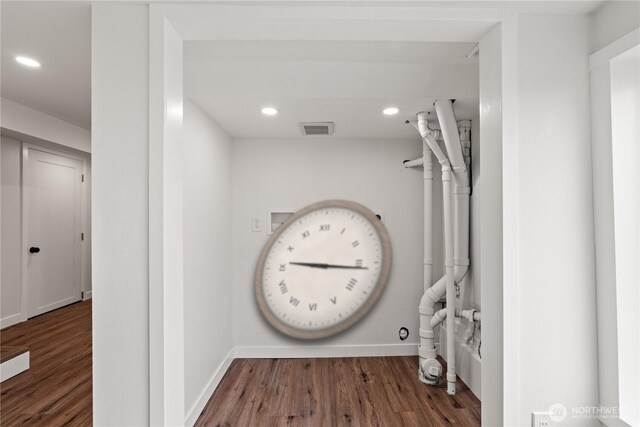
h=9 m=16
